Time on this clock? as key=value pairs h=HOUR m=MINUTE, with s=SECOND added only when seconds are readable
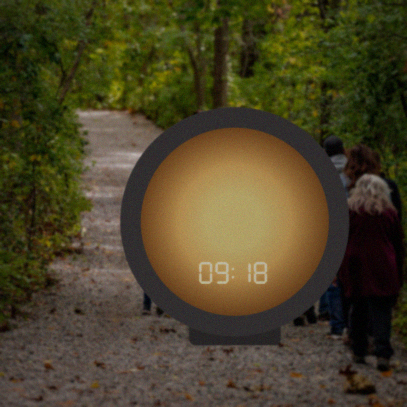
h=9 m=18
